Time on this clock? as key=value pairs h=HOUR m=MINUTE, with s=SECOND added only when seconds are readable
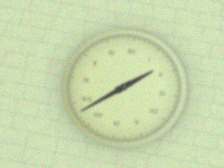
h=1 m=38
